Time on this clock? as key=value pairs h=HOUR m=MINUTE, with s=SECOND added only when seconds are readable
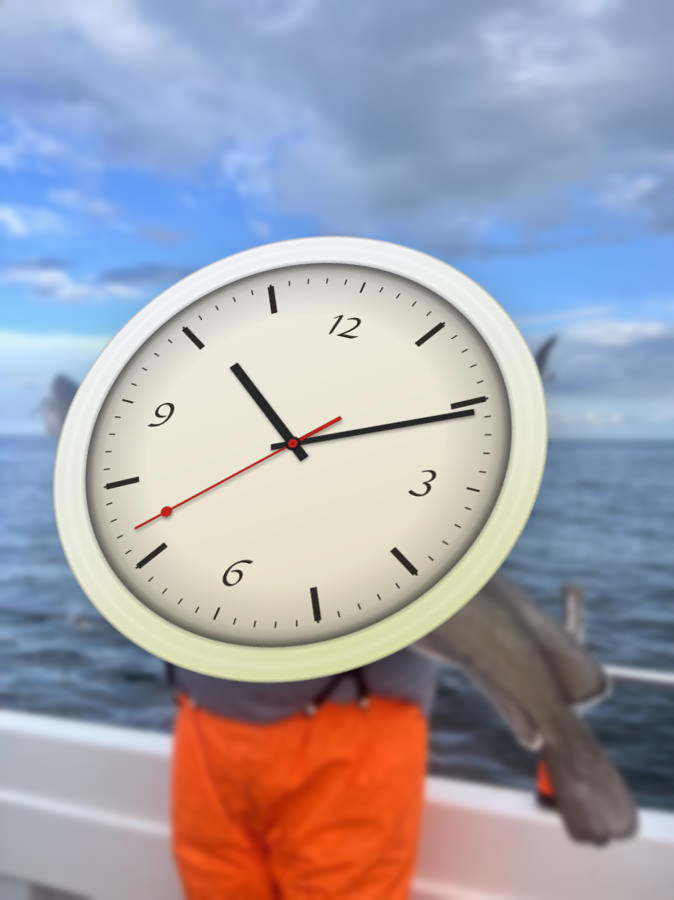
h=10 m=10 s=37
